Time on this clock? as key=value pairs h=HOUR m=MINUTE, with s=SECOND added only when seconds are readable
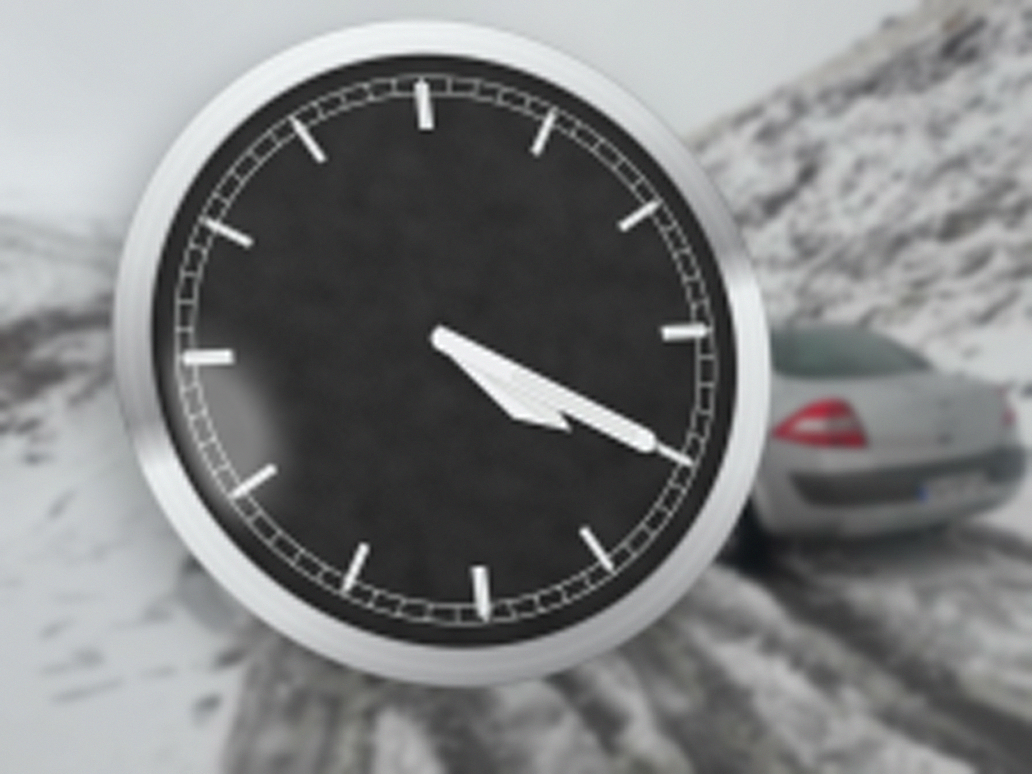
h=4 m=20
